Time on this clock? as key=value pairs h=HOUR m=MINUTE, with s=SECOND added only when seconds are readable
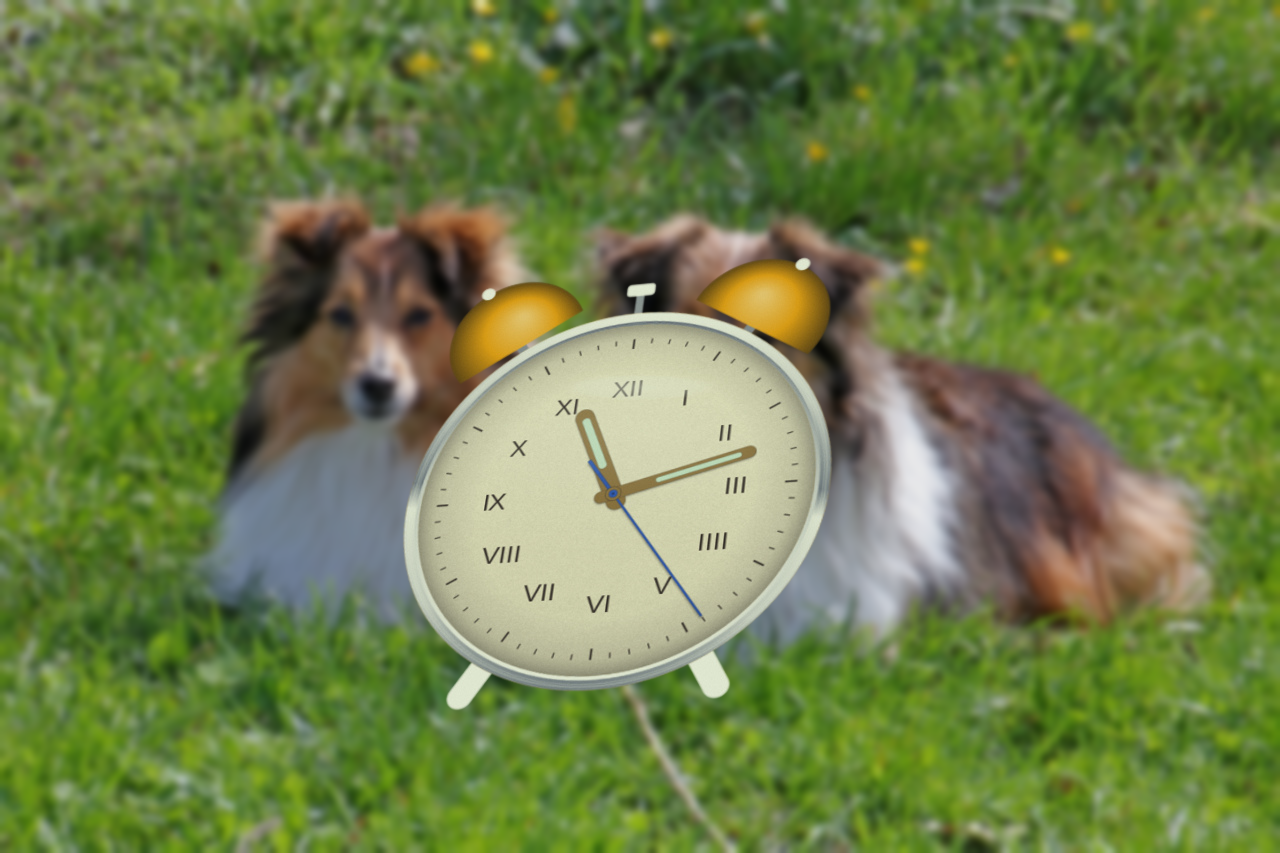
h=11 m=12 s=24
